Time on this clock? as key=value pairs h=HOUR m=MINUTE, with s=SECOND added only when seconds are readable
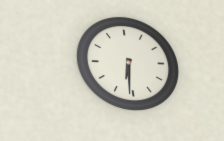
h=6 m=31
